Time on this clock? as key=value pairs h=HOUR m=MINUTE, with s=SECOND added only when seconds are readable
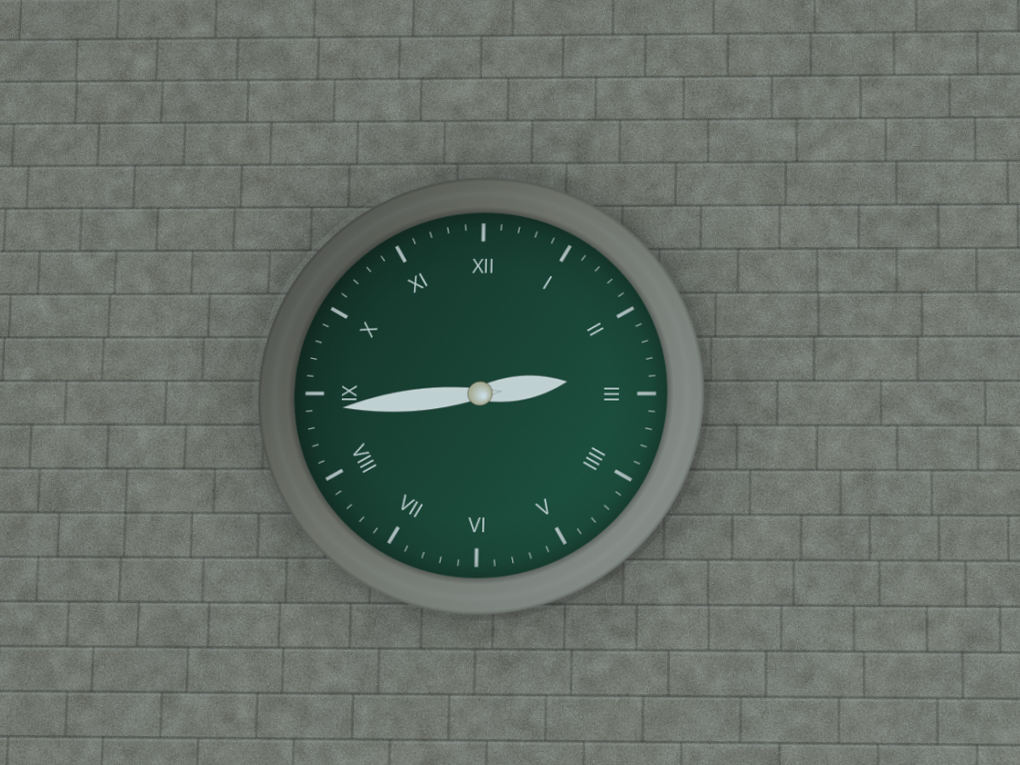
h=2 m=44
